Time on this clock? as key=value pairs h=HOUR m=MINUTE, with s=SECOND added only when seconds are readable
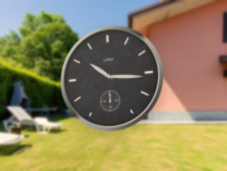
h=10 m=16
